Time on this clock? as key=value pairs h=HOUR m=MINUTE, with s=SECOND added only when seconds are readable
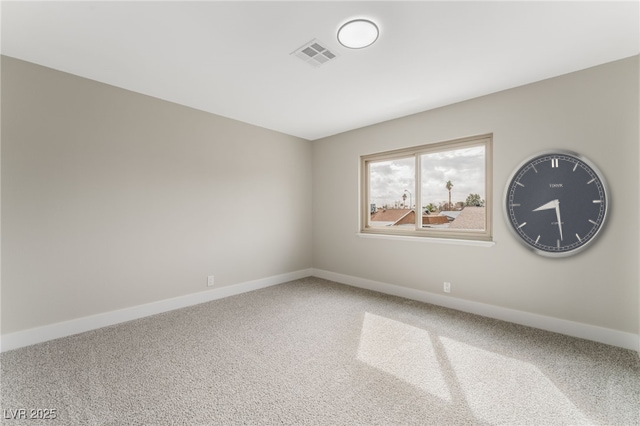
h=8 m=29
